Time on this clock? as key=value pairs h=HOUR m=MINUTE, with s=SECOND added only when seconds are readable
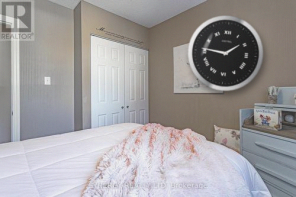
h=1 m=46
